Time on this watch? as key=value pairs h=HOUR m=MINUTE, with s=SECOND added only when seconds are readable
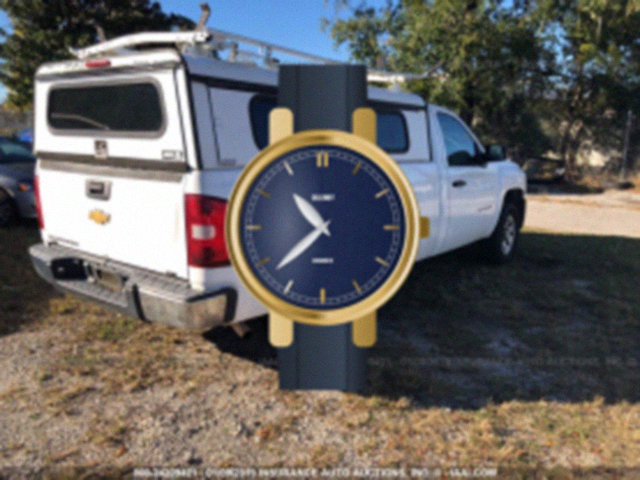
h=10 m=38
